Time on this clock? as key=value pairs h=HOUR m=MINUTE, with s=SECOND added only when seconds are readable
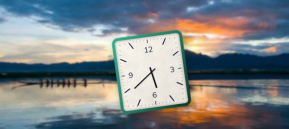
h=5 m=39
